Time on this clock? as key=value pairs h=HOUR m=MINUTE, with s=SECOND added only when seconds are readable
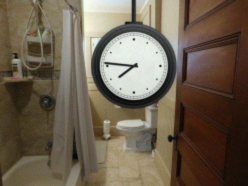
h=7 m=46
